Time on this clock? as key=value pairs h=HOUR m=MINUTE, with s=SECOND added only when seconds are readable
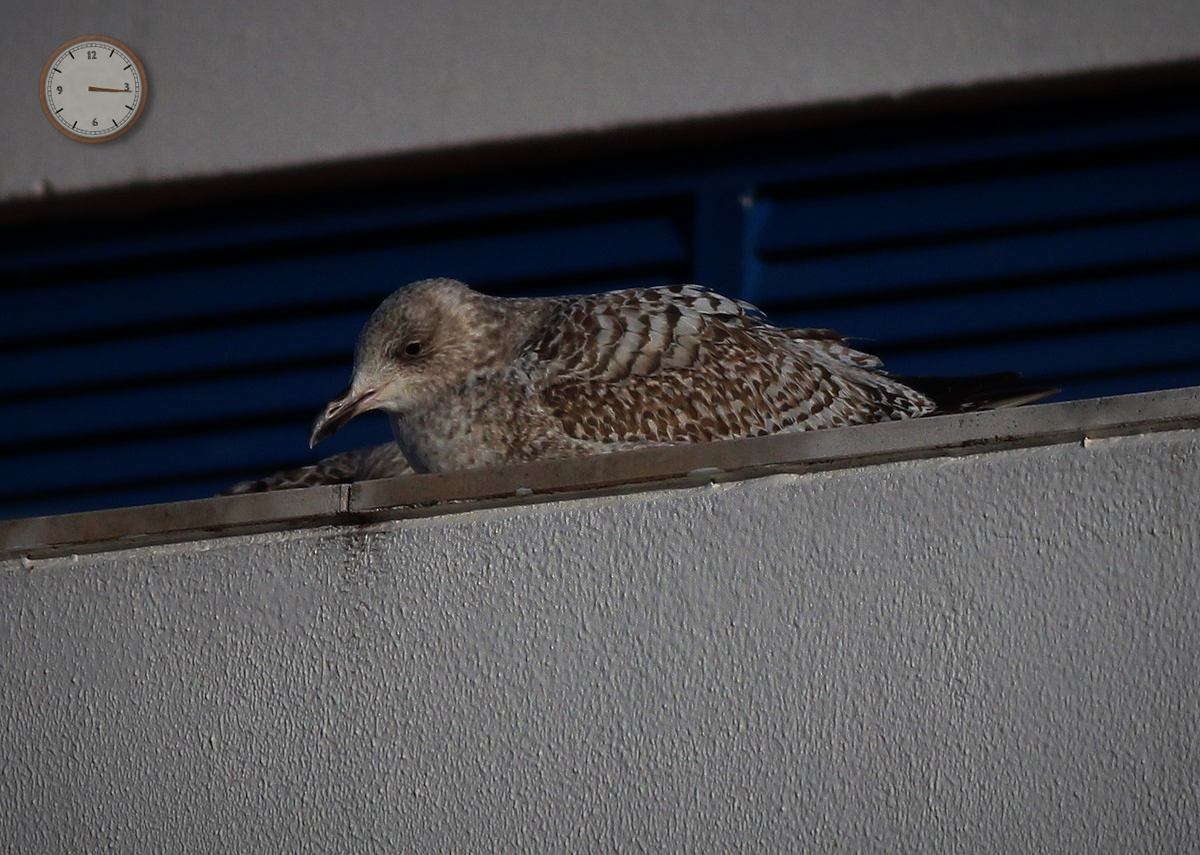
h=3 m=16
